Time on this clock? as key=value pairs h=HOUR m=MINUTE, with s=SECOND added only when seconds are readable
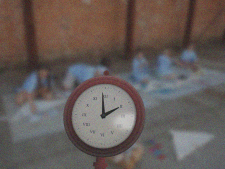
h=1 m=59
